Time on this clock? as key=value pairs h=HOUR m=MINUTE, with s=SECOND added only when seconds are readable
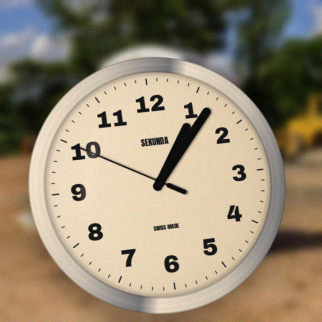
h=1 m=6 s=50
